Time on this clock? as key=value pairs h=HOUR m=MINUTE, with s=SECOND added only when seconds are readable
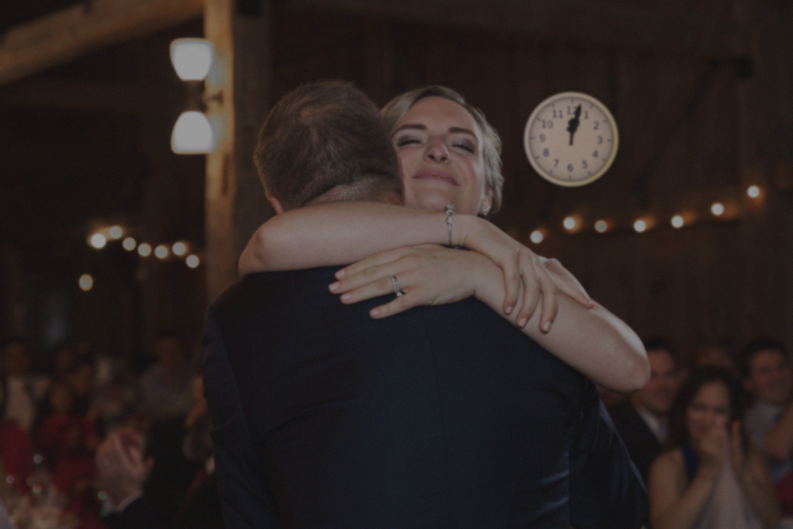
h=12 m=2
